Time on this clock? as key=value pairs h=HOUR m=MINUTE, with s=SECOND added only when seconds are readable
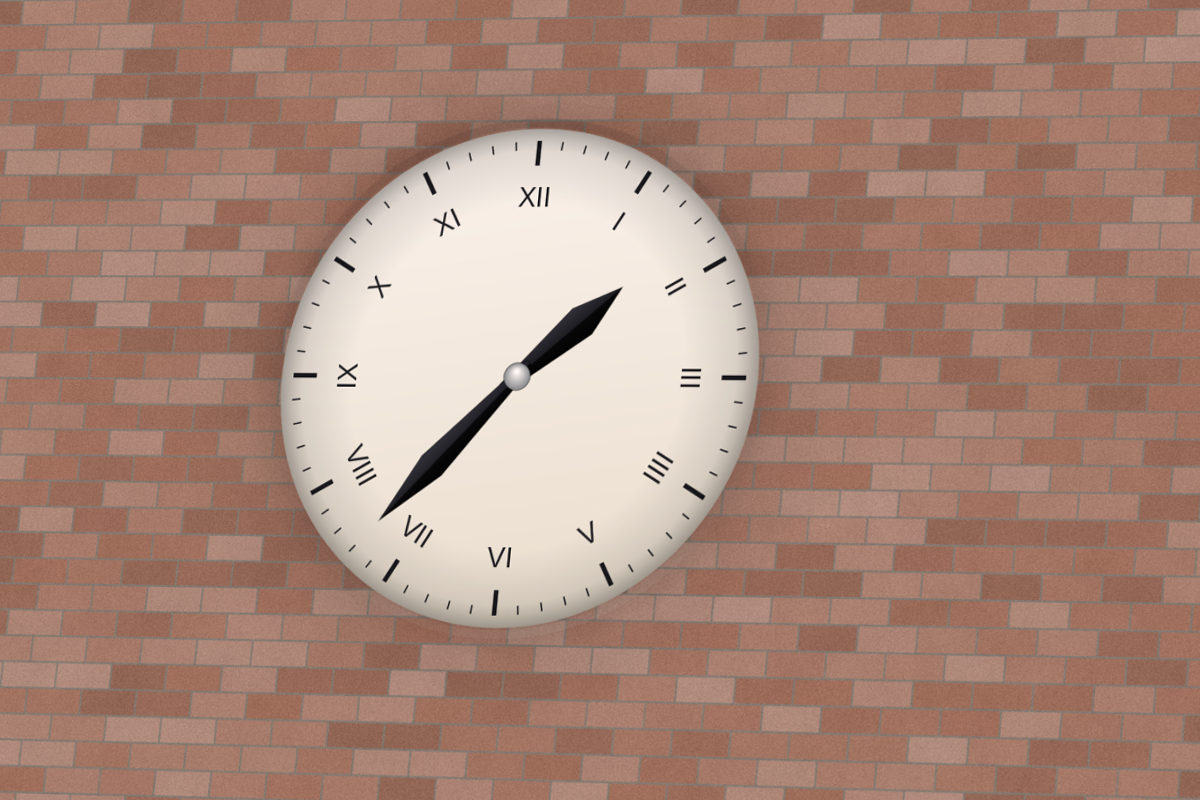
h=1 m=37
